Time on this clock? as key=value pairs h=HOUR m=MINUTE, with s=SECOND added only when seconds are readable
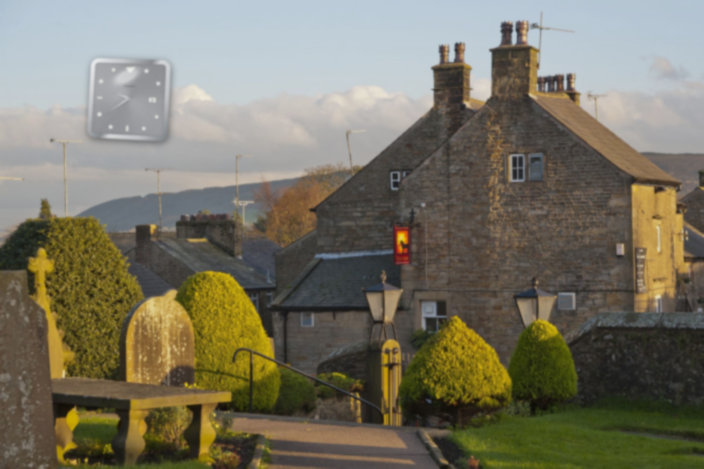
h=9 m=39
